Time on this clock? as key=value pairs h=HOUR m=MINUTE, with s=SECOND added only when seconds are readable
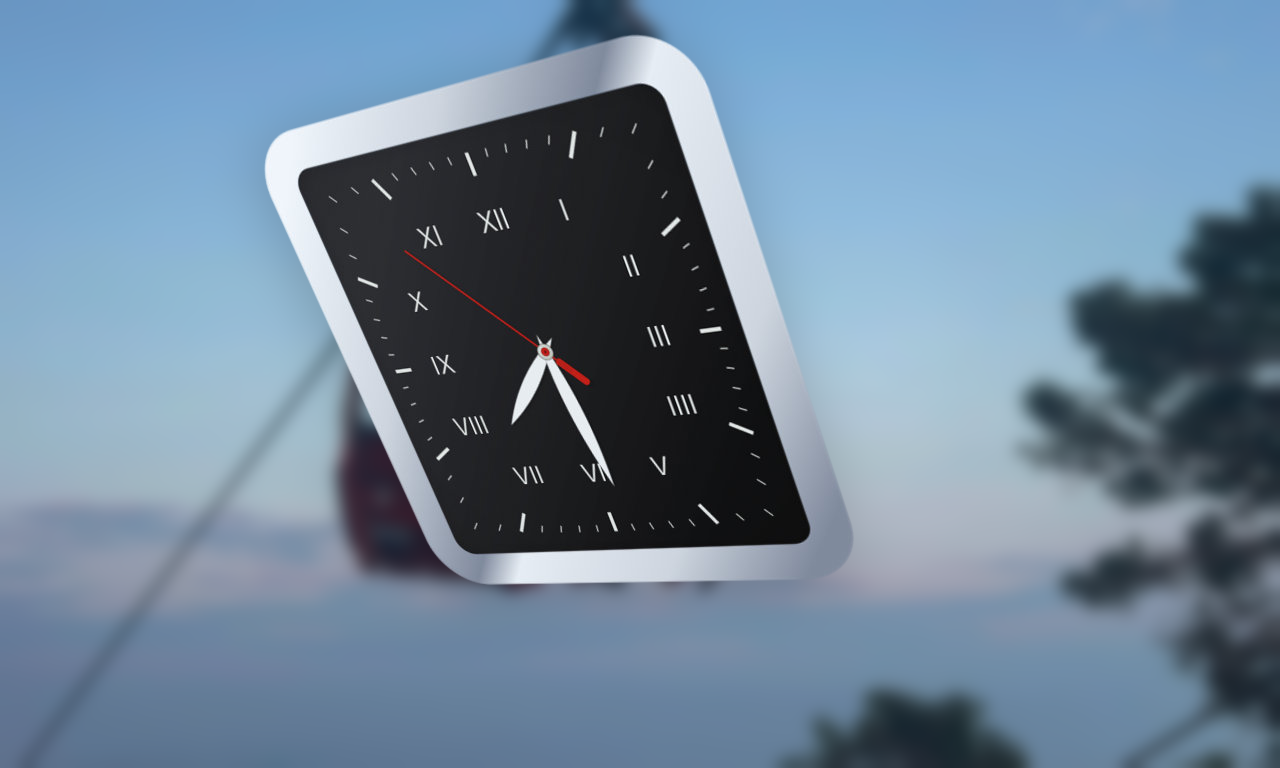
h=7 m=28 s=53
